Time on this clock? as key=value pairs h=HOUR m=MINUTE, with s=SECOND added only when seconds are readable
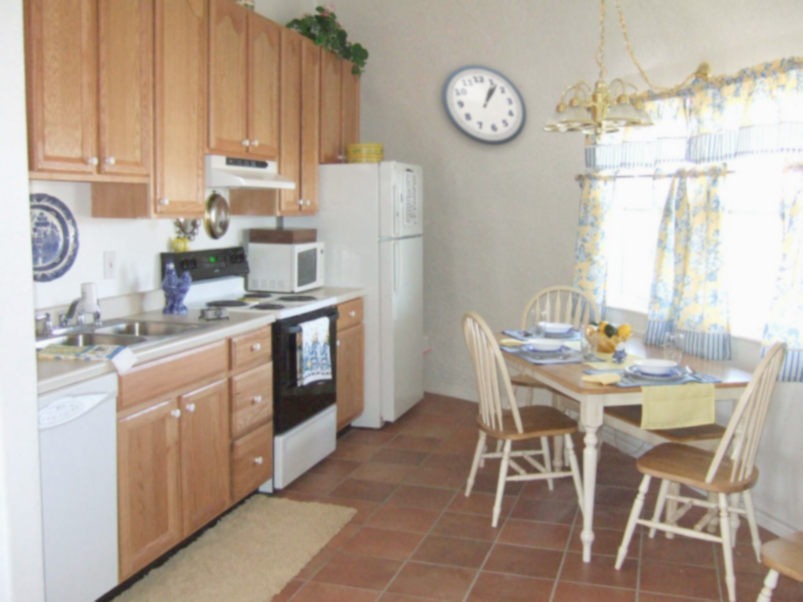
h=1 m=7
